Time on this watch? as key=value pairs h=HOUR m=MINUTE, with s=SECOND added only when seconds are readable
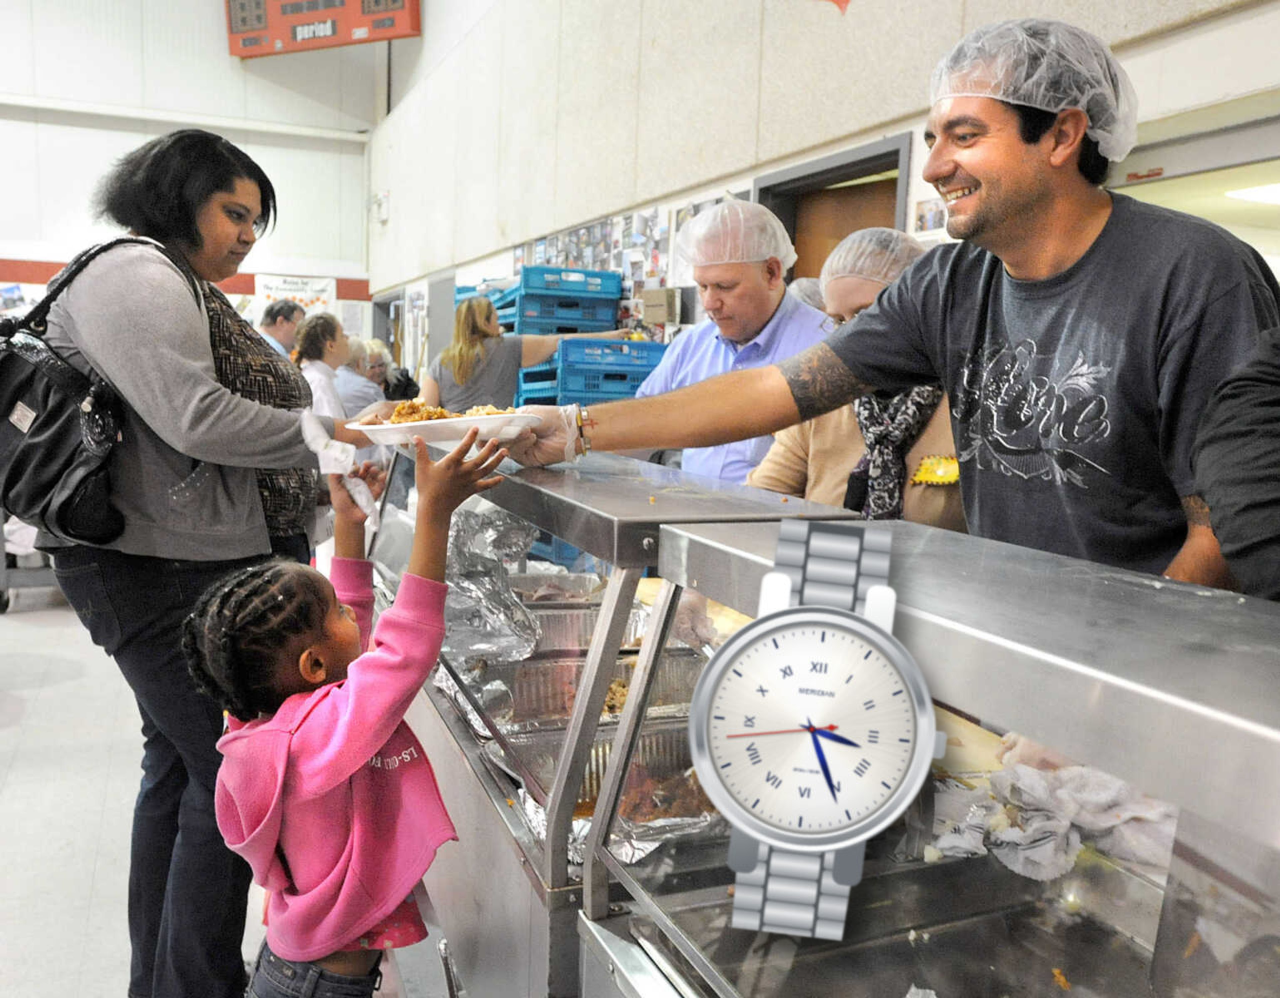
h=3 m=25 s=43
